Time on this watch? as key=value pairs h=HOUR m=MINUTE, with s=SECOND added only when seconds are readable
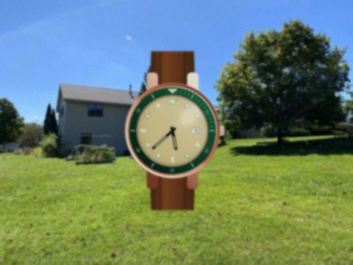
h=5 m=38
